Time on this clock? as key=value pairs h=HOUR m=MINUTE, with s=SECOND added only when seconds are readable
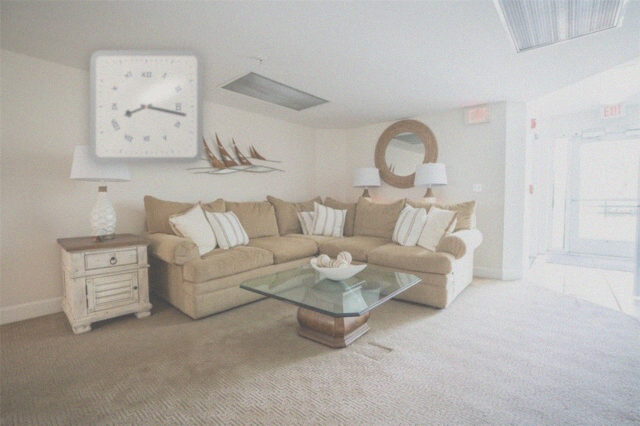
h=8 m=17
